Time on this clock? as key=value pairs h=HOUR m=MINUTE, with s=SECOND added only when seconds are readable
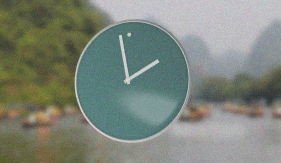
h=1 m=58
